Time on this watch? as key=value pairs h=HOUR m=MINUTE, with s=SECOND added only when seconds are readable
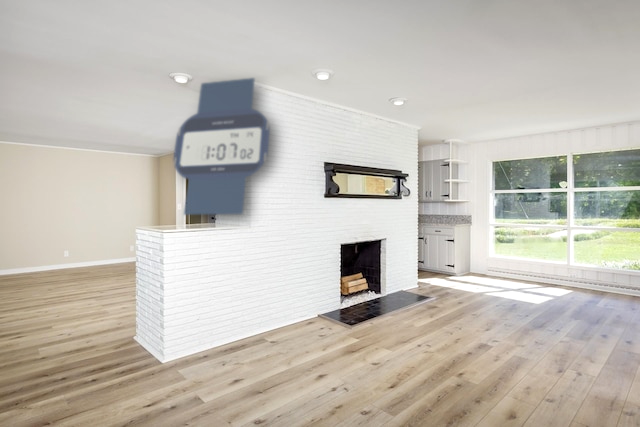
h=1 m=7
